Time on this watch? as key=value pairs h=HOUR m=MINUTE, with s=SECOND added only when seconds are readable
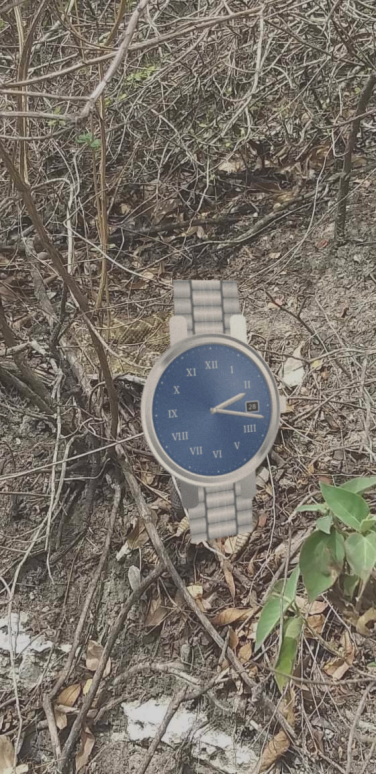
h=2 m=17
